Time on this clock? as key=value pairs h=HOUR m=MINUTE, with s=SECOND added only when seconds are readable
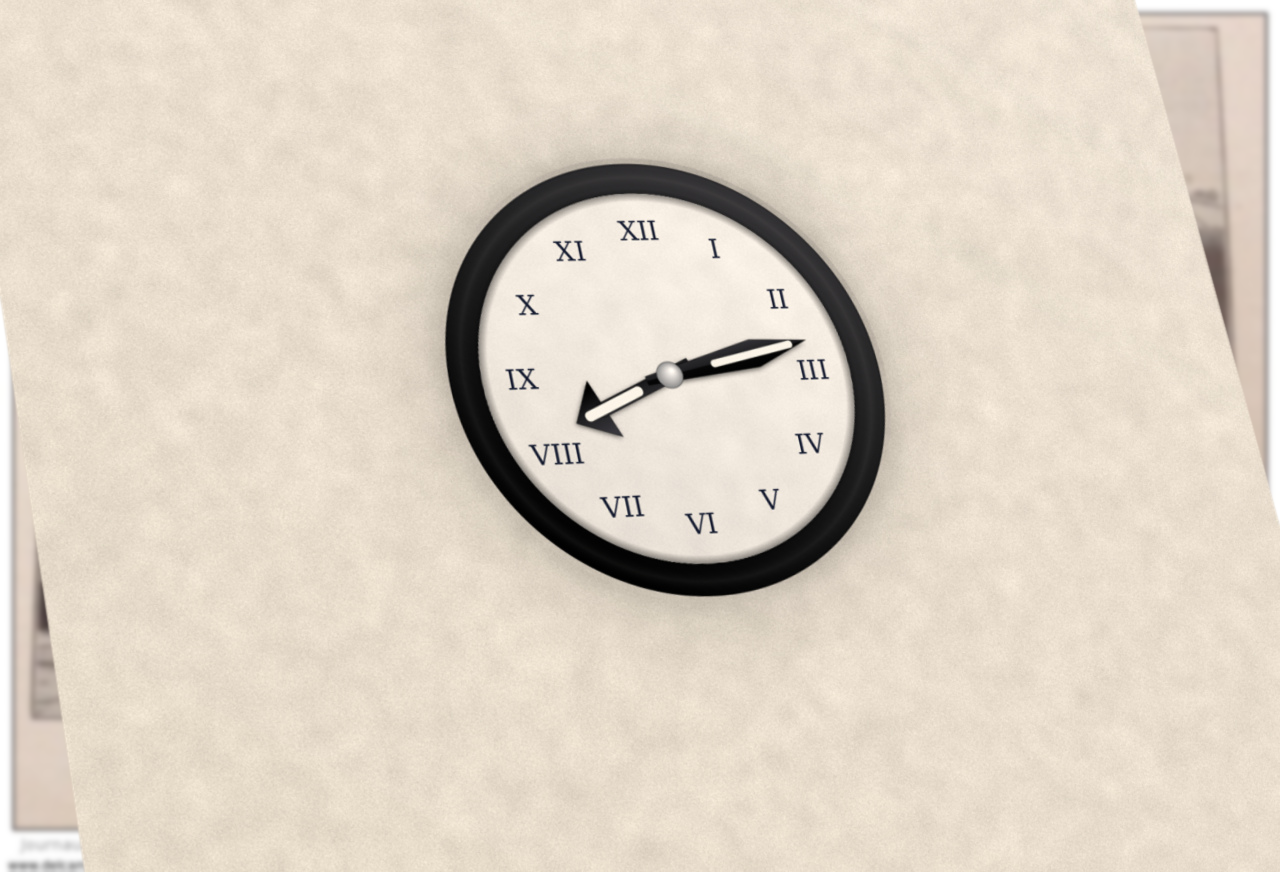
h=8 m=13
